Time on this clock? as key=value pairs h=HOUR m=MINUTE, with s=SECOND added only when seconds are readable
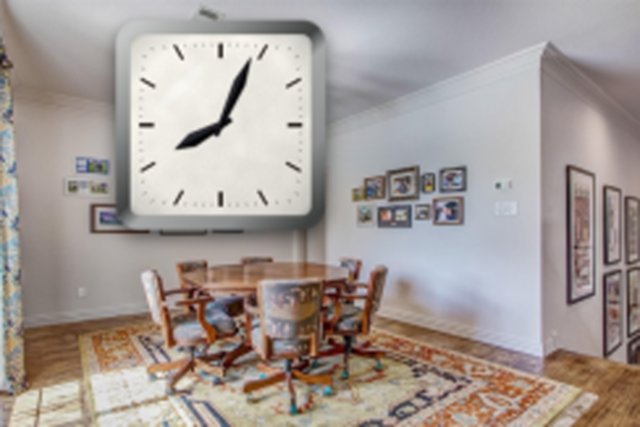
h=8 m=4
